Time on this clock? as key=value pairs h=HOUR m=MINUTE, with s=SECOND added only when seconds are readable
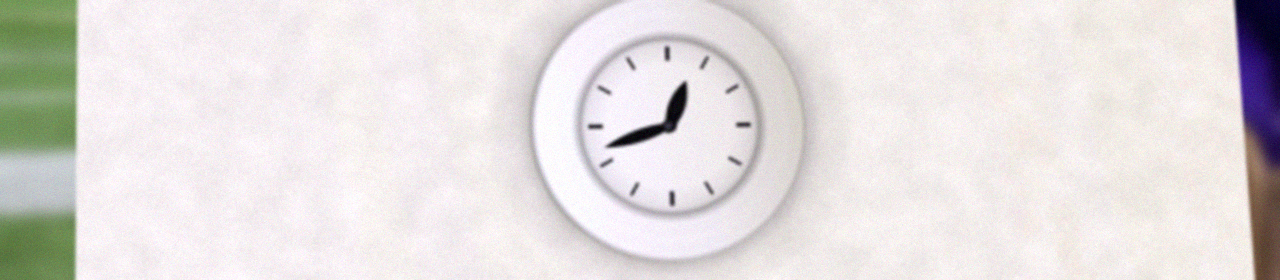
h=12 m=42
